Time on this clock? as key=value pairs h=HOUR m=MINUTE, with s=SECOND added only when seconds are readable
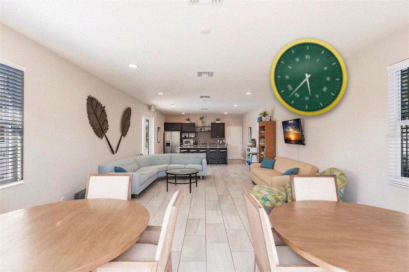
h=5 m=37
